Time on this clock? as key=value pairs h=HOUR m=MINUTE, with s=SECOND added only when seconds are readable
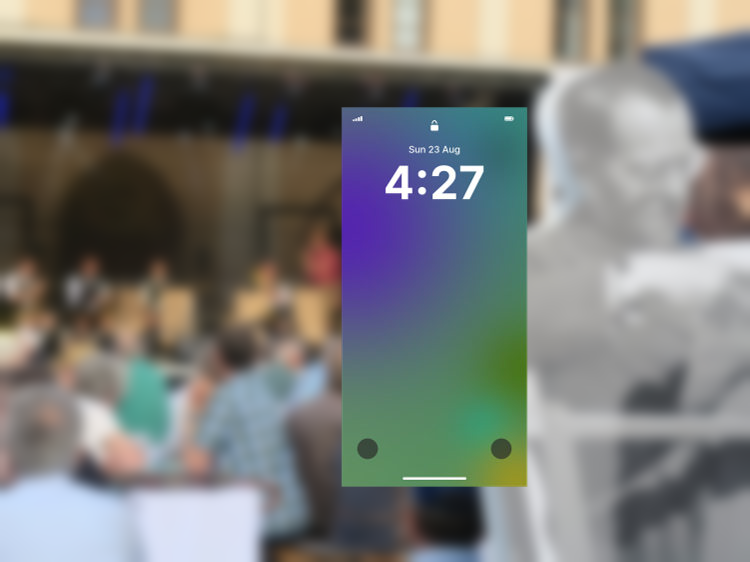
h=4 m=27
